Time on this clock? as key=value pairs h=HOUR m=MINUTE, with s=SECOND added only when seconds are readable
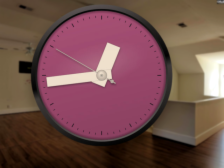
h=12 m=43 s=50
